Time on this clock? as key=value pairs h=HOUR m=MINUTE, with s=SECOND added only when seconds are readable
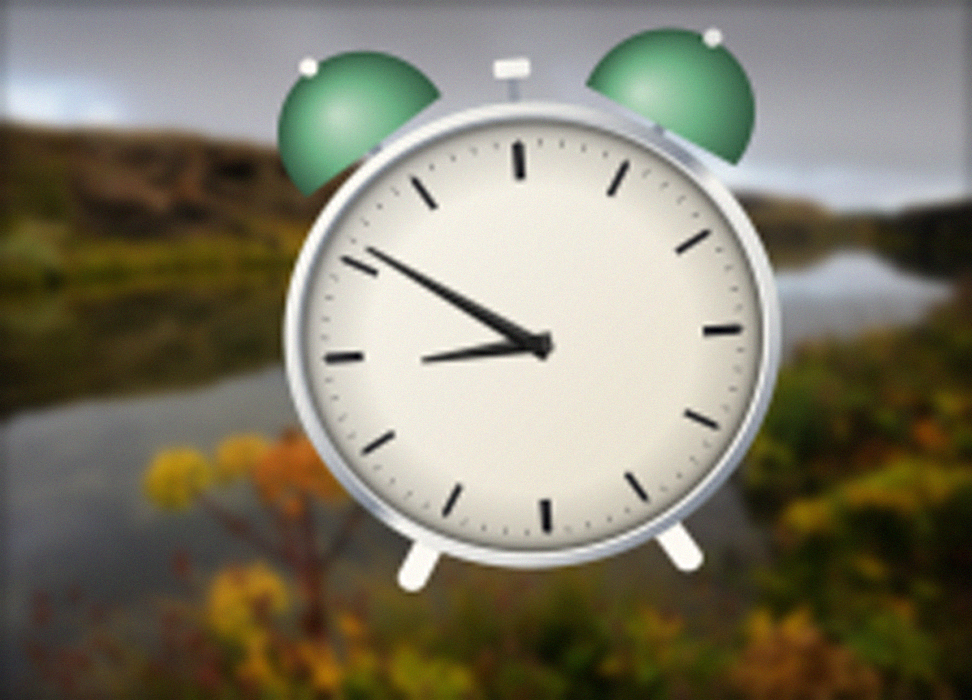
h=8 m=51
